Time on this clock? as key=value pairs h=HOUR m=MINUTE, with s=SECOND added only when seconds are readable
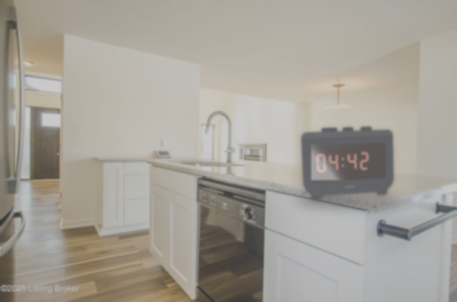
h=4 m=42
